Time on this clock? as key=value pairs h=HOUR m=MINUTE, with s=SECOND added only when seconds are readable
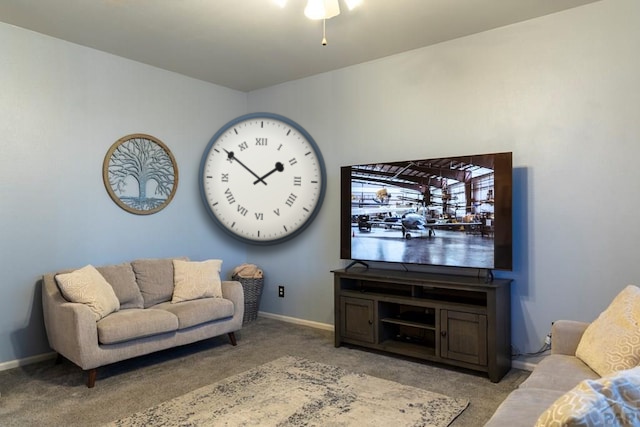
h=1 m=51
